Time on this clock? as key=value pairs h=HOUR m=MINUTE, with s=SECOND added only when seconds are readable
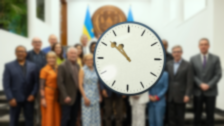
h=10 m=52
